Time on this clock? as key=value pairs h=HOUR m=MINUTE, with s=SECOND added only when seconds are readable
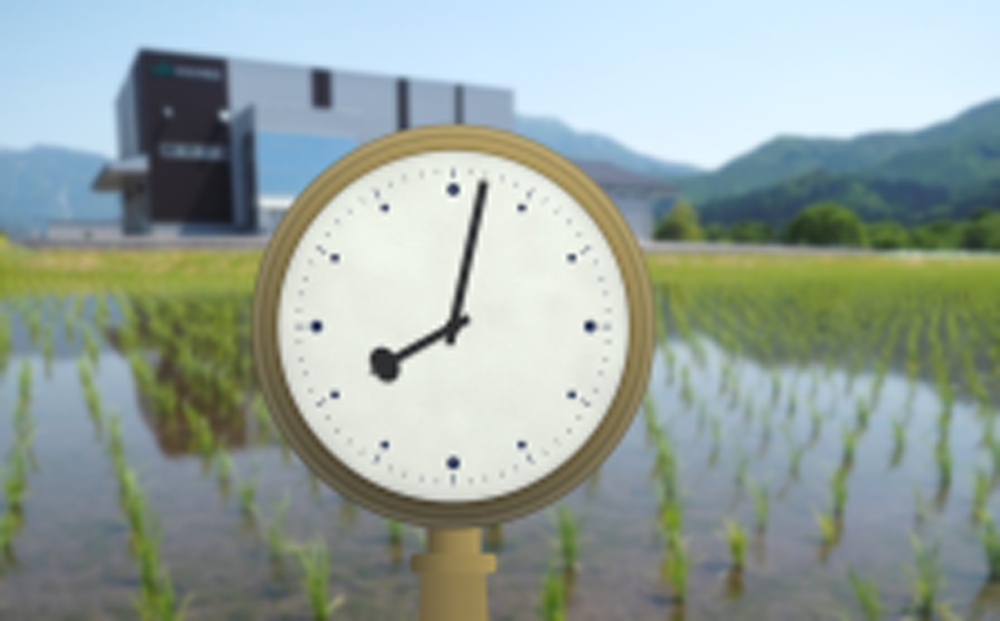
h=8 m=2
